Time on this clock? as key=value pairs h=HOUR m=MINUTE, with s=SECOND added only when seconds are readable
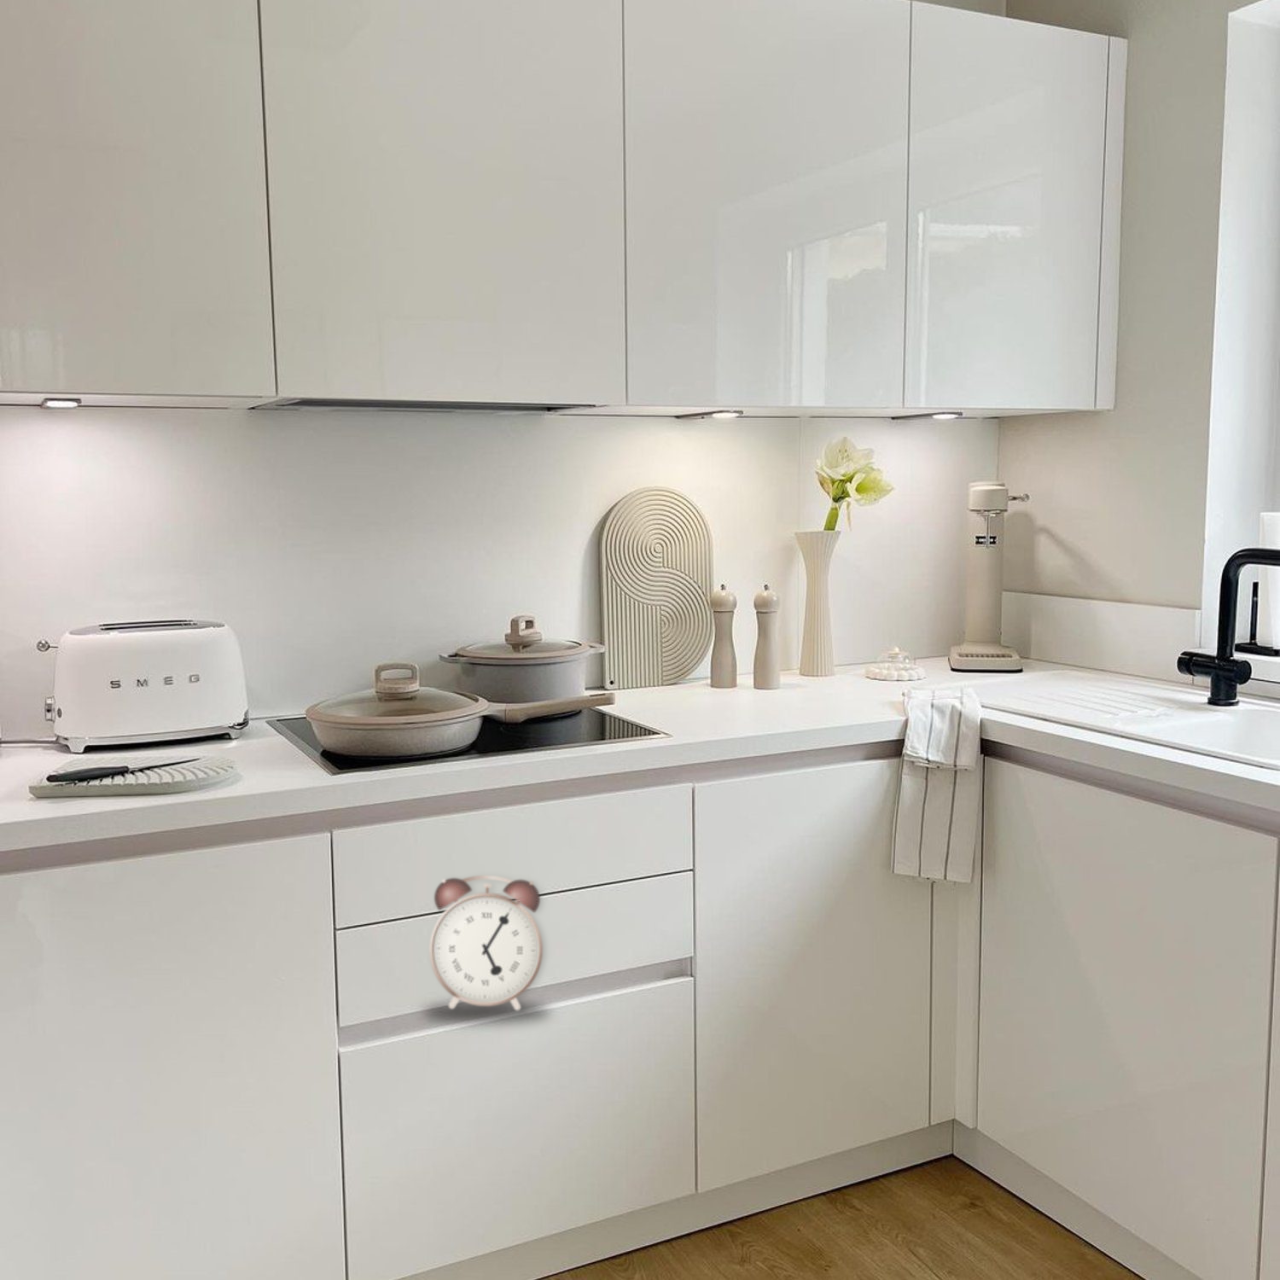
h=5 m=5
